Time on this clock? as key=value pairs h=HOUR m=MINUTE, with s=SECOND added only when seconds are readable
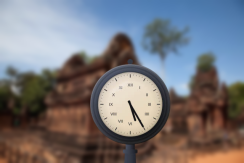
h=5 m=25
